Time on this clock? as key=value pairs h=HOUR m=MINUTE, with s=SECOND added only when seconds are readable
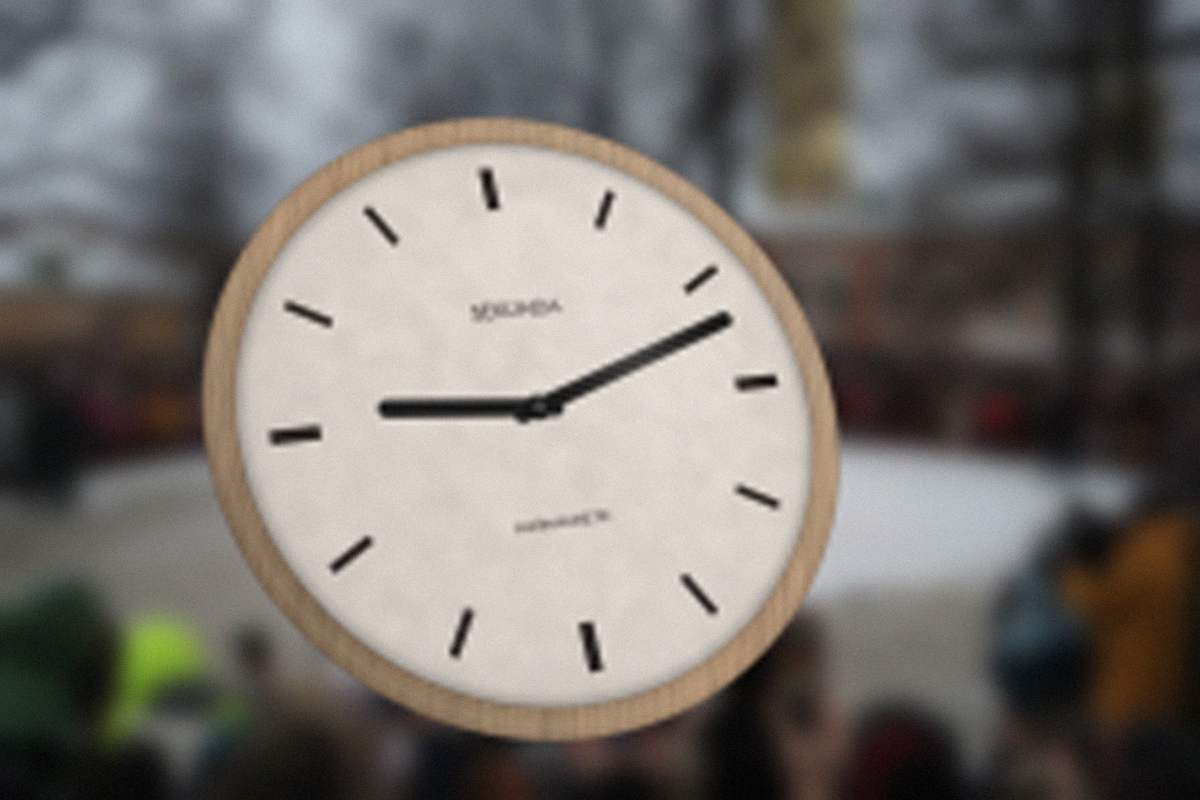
h=9 m=12
